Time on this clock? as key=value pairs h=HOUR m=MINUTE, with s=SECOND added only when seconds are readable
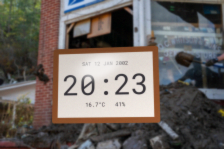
h=20 m=23
